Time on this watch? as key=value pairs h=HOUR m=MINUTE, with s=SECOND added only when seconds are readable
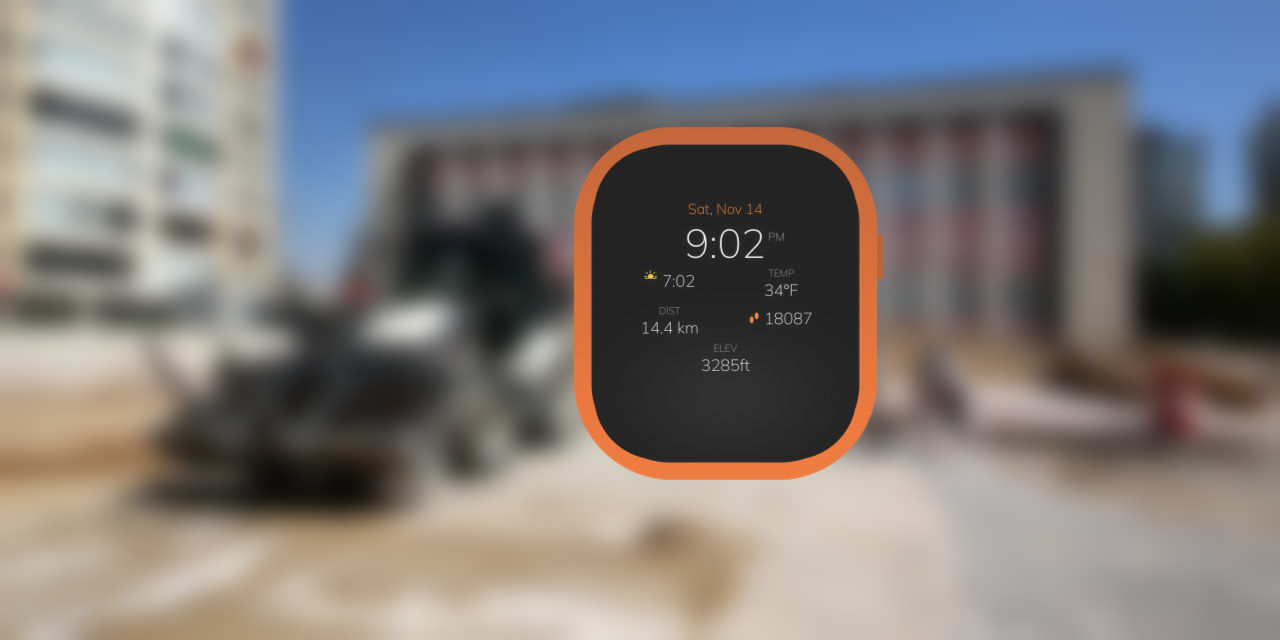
h=9 m=2
